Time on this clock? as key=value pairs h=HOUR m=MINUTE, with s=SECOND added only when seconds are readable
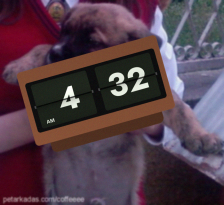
h=4 m=32
